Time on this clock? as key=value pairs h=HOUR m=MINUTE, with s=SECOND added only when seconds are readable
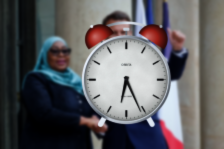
h=6 m=26
